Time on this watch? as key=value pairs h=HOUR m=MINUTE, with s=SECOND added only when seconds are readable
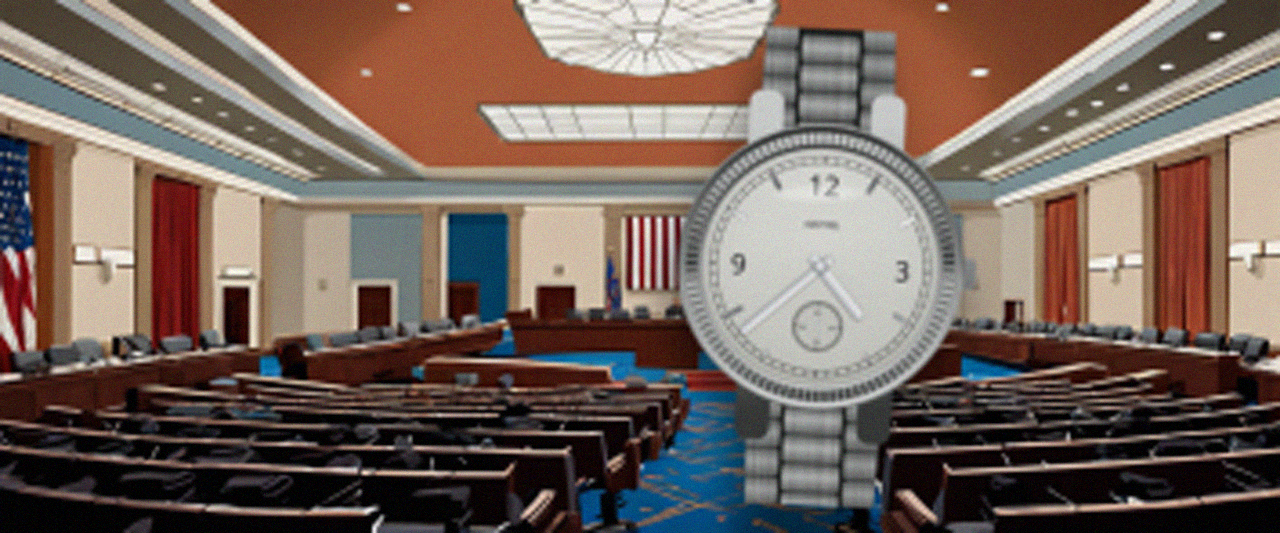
h=4 m=38
